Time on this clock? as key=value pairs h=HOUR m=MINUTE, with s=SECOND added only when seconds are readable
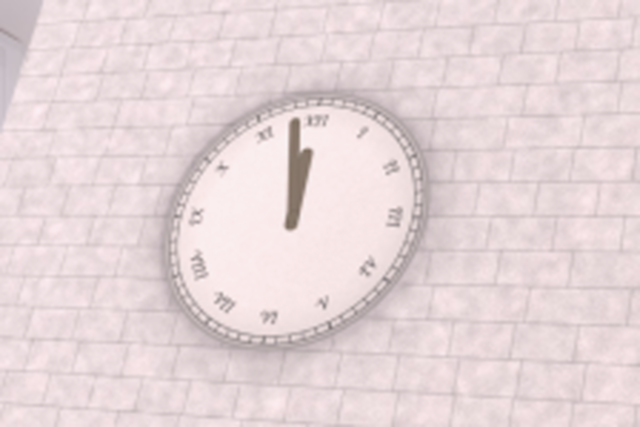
h=11 m=58
